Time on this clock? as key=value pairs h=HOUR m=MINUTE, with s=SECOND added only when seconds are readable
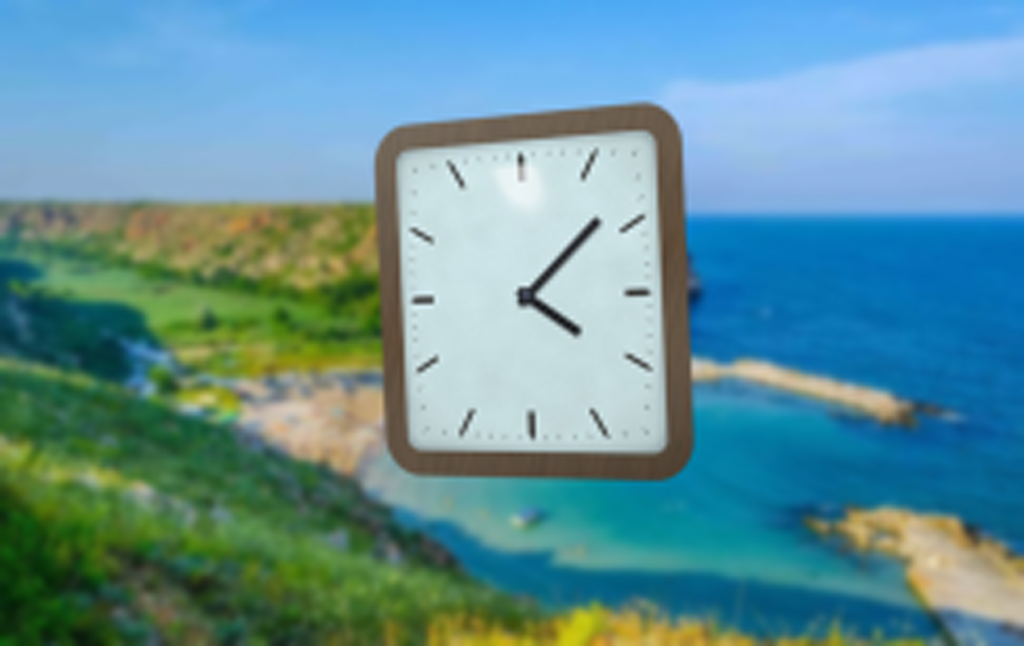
h=4 m=8
